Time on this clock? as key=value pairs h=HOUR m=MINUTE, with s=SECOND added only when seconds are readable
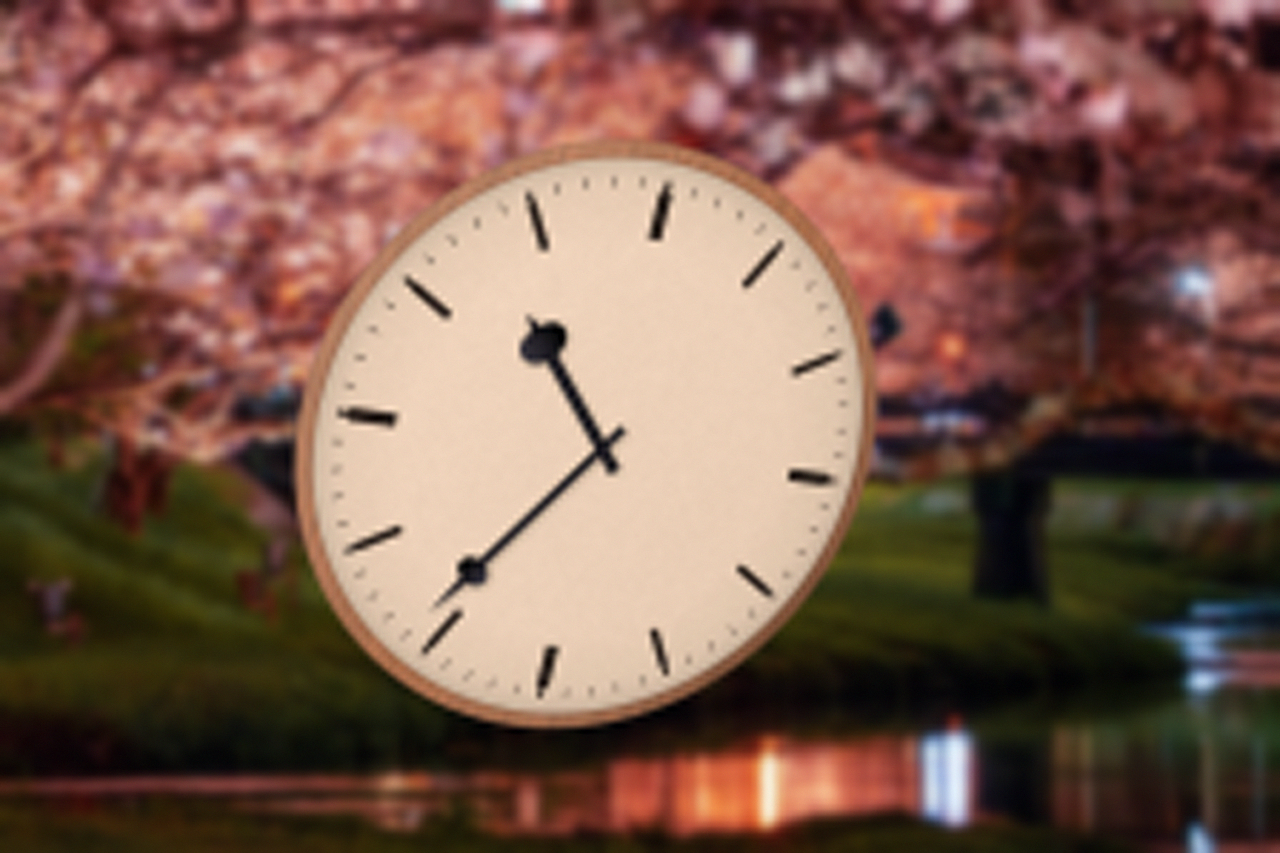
h=10 m=36
